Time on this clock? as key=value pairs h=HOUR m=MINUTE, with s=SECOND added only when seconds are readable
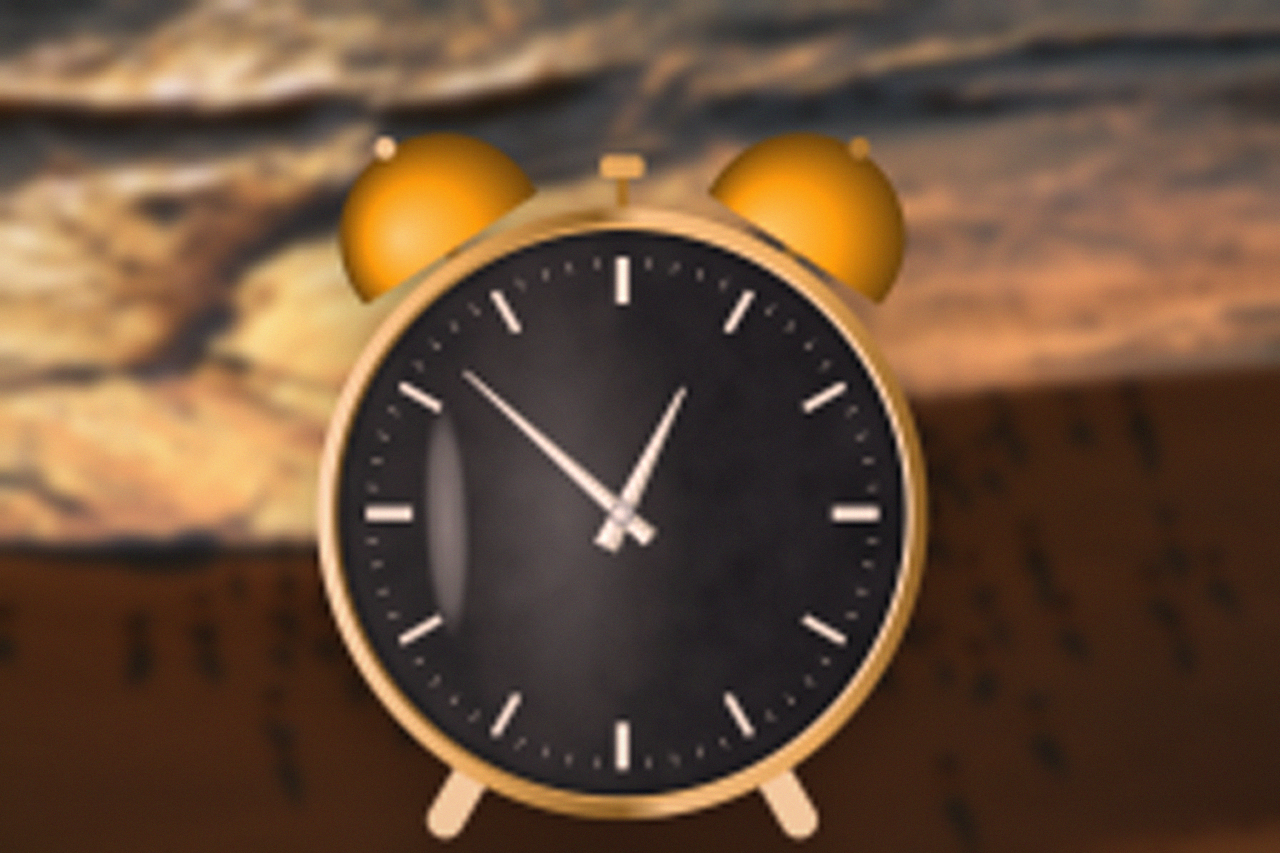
h=12 m=52
